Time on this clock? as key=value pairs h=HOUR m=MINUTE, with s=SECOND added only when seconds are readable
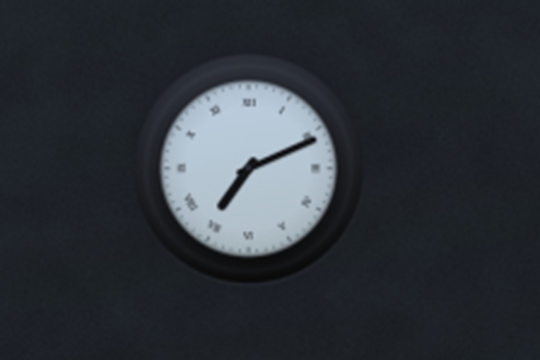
h=7 m=11
